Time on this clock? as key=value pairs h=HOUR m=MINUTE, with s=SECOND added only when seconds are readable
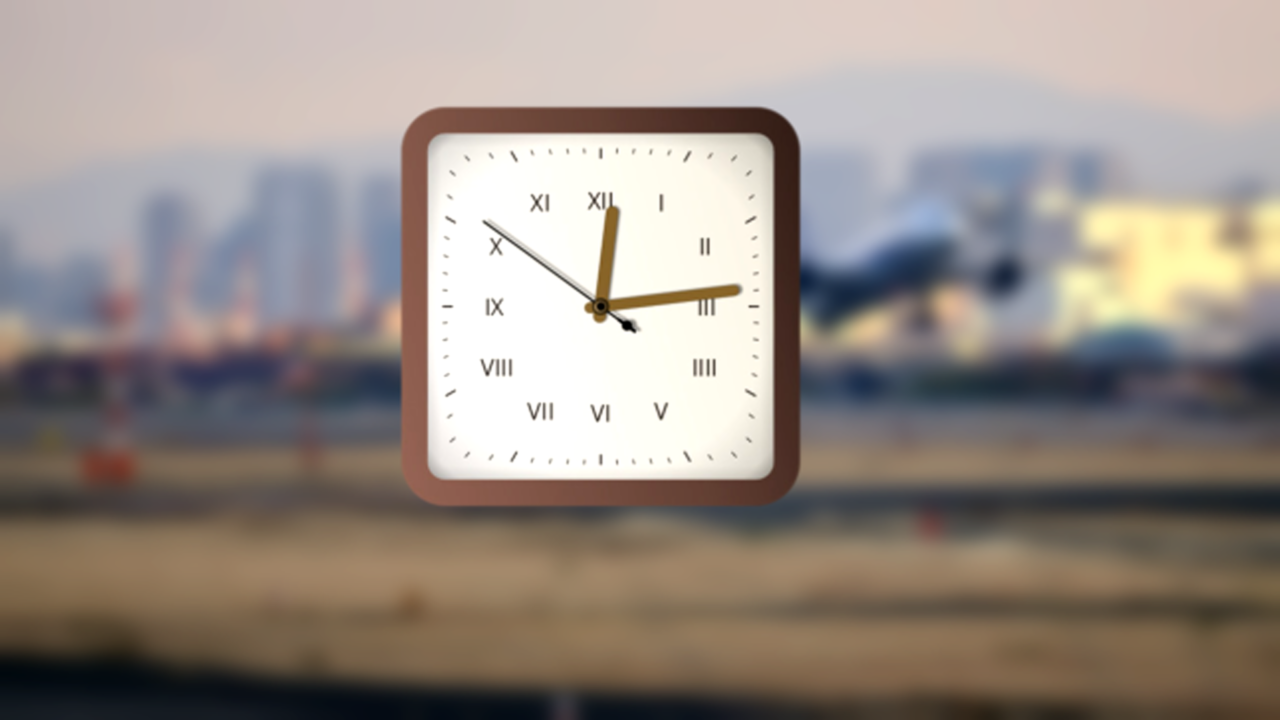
h=12 m=13 s=51
